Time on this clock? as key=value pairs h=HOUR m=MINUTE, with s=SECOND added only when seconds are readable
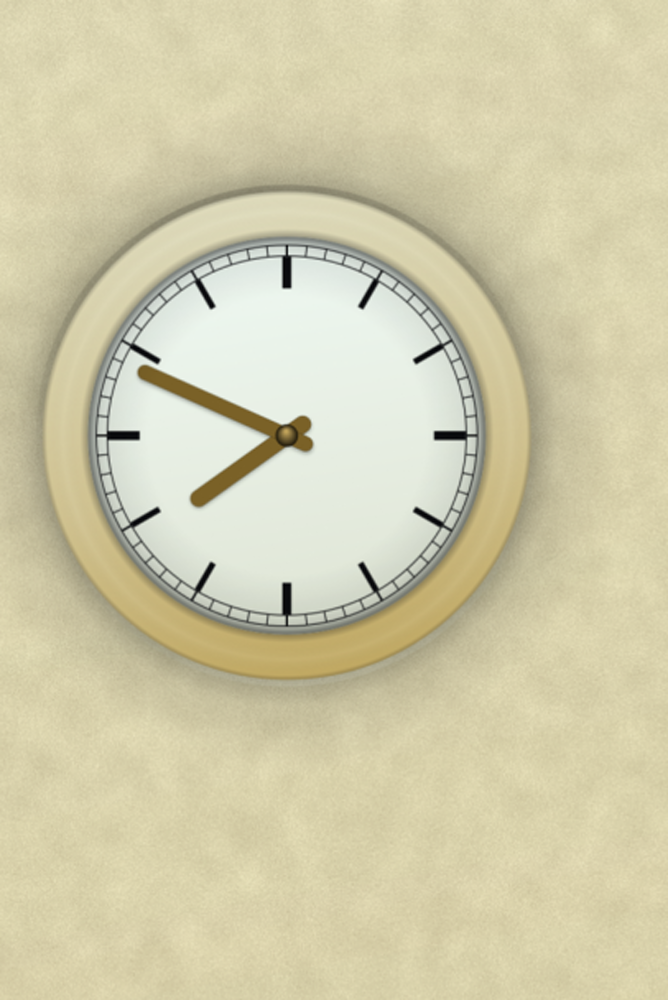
h=7 m=49
